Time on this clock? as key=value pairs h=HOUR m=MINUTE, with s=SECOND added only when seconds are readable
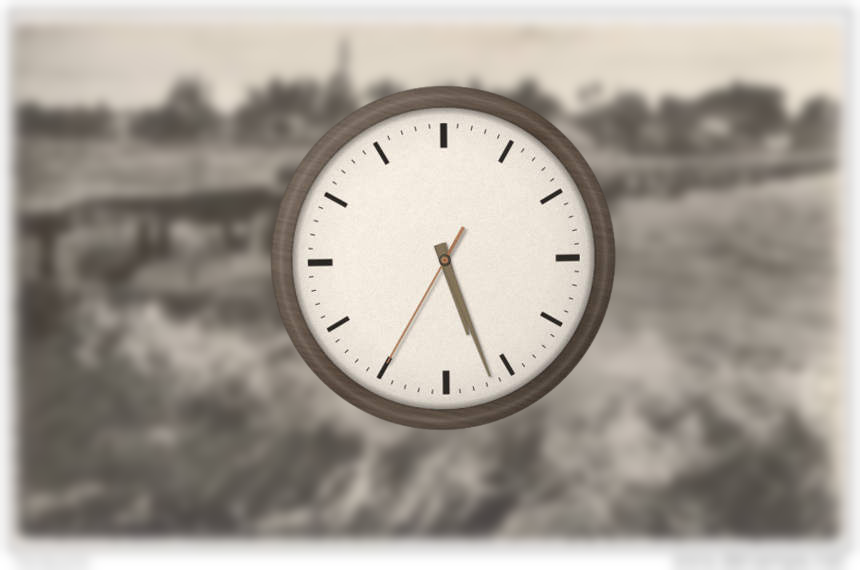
h=5 m=26 s=35
